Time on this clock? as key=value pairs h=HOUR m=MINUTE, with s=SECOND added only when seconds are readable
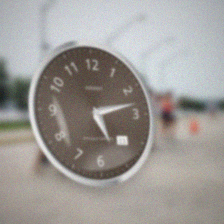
h=5 m=13
